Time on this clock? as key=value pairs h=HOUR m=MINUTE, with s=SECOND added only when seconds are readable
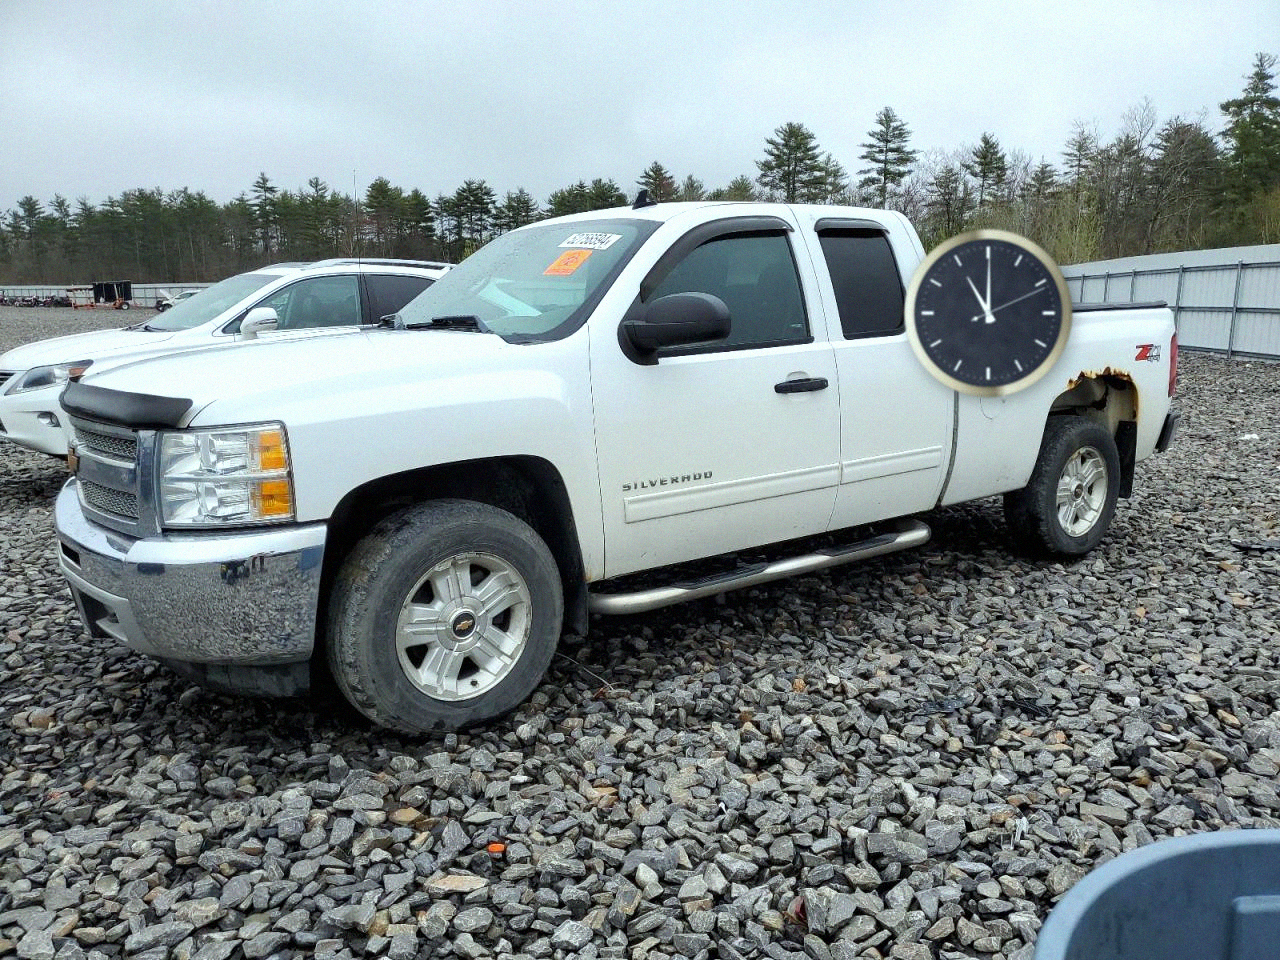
h=11 m=0 s=11
